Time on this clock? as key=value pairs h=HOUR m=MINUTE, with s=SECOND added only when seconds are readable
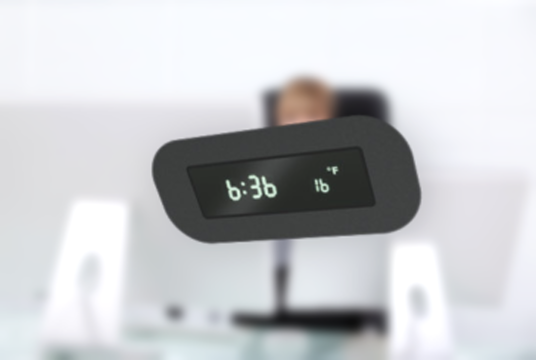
h=6 m=36
